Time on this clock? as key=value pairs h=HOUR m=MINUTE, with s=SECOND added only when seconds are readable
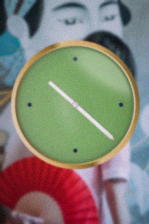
h=10 m=22
